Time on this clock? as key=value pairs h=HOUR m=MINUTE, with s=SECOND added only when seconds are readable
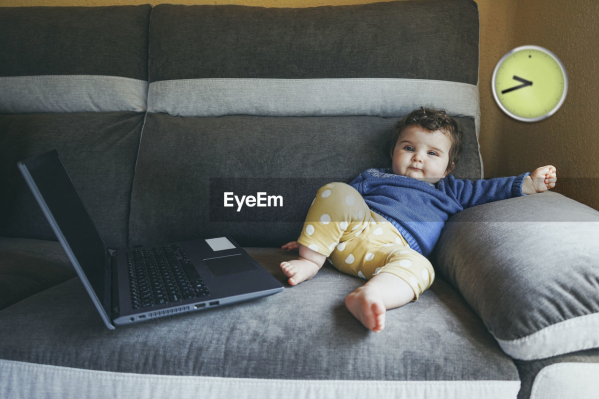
h=9 m=42
